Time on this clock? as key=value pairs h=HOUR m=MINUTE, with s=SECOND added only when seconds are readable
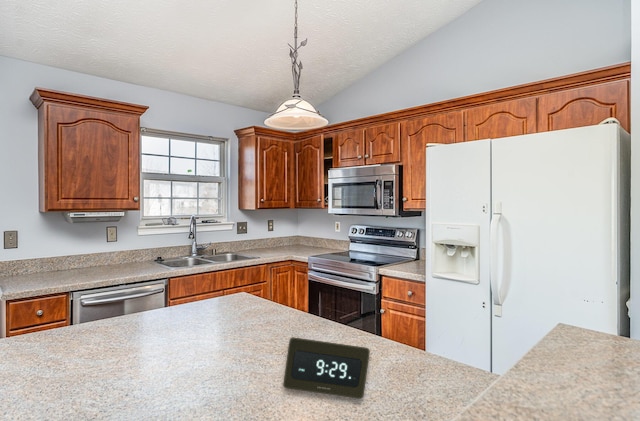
h=9 m=29
